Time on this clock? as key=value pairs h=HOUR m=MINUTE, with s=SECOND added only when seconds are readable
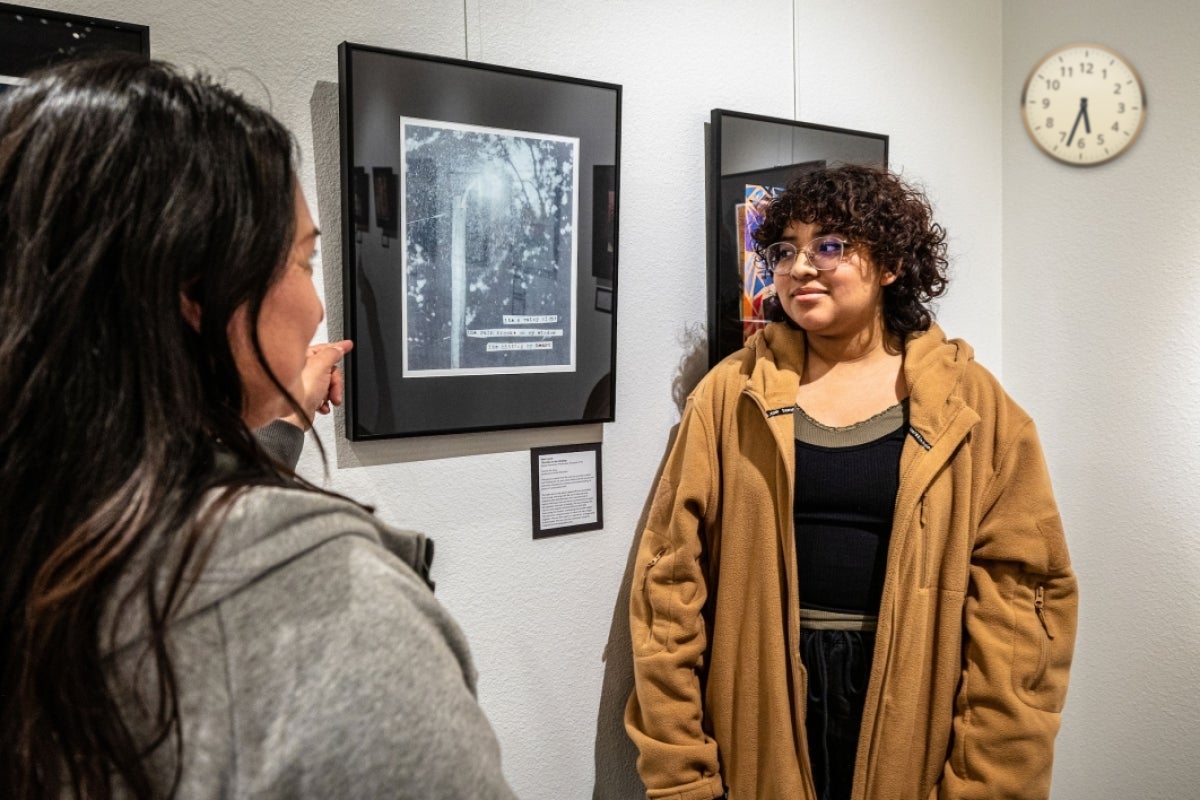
h=5 m=33
